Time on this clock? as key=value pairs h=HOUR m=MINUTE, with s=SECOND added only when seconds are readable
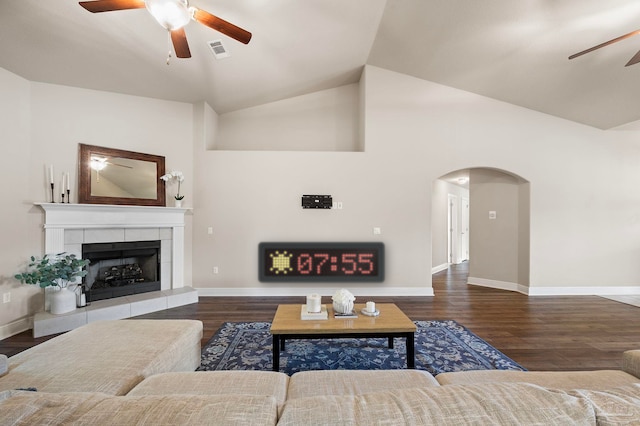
h=7 m=55
